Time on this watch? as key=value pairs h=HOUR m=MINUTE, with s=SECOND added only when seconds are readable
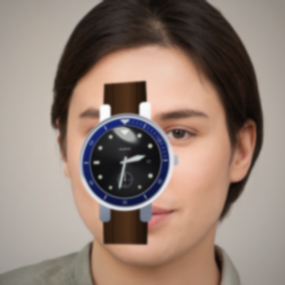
h=2 m=32
